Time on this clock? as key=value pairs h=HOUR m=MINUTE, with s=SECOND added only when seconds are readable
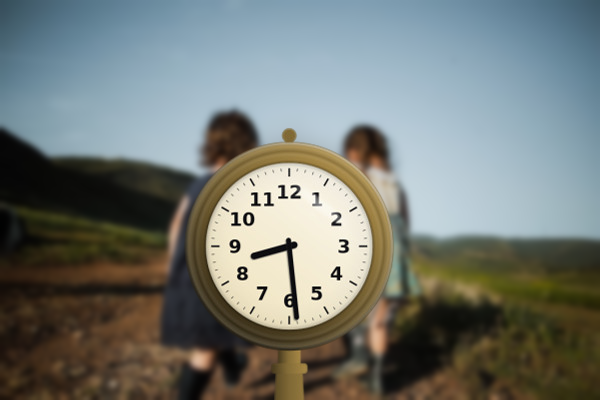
h=8 m=29
